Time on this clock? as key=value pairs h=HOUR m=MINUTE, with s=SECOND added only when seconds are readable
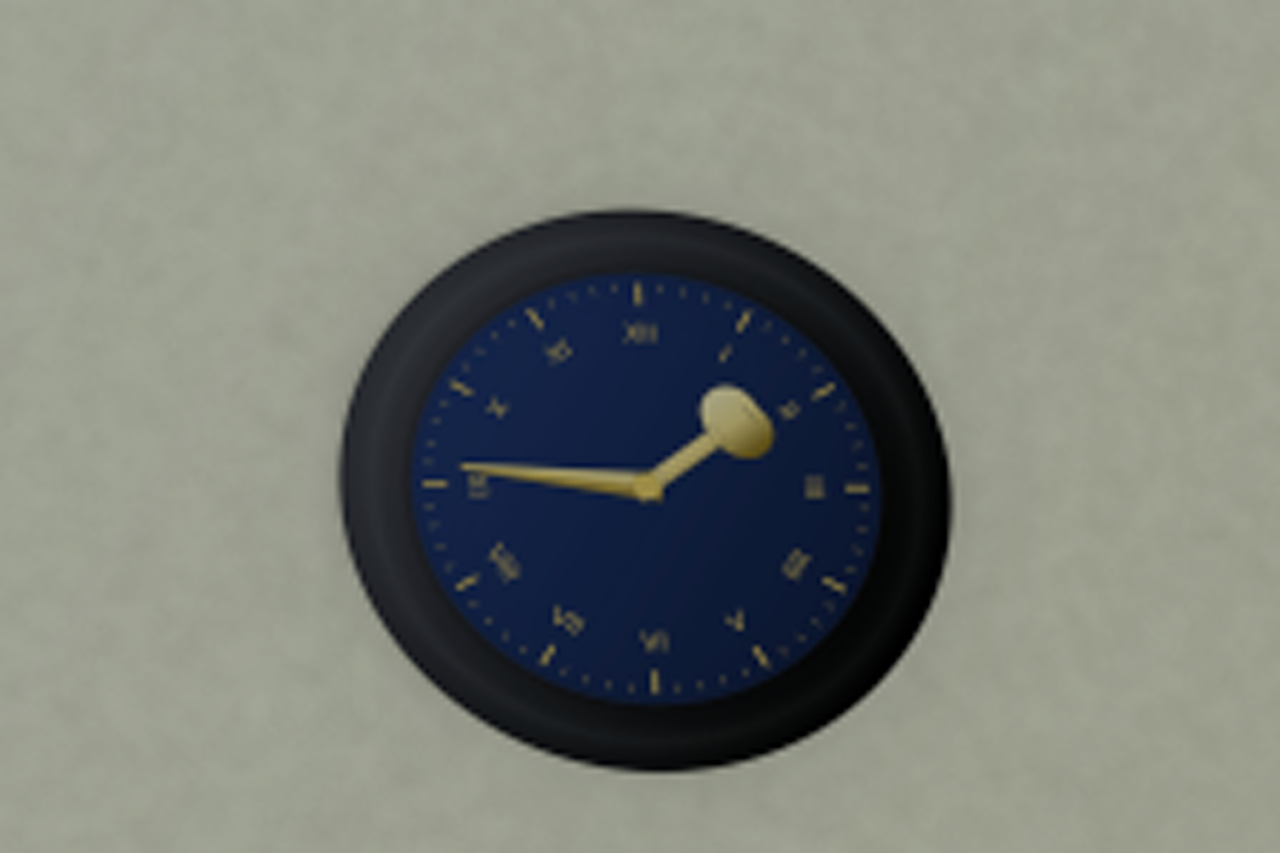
h=1 m=46
